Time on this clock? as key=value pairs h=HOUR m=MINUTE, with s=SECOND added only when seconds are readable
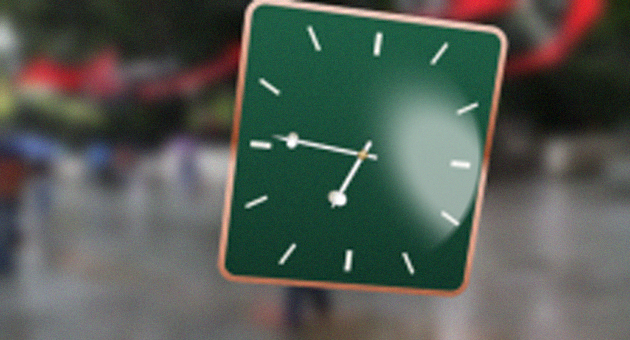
h=6 m=46
